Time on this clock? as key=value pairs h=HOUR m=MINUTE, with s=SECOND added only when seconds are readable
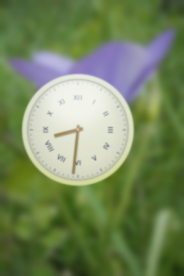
h=8 m=31
